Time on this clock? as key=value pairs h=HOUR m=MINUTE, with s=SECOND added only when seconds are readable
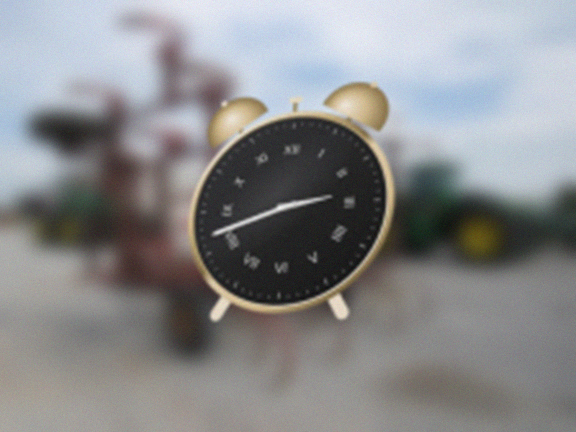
h=2 m=42
